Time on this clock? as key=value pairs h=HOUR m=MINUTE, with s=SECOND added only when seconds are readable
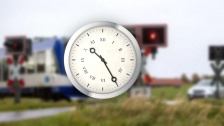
h=10 m=25
